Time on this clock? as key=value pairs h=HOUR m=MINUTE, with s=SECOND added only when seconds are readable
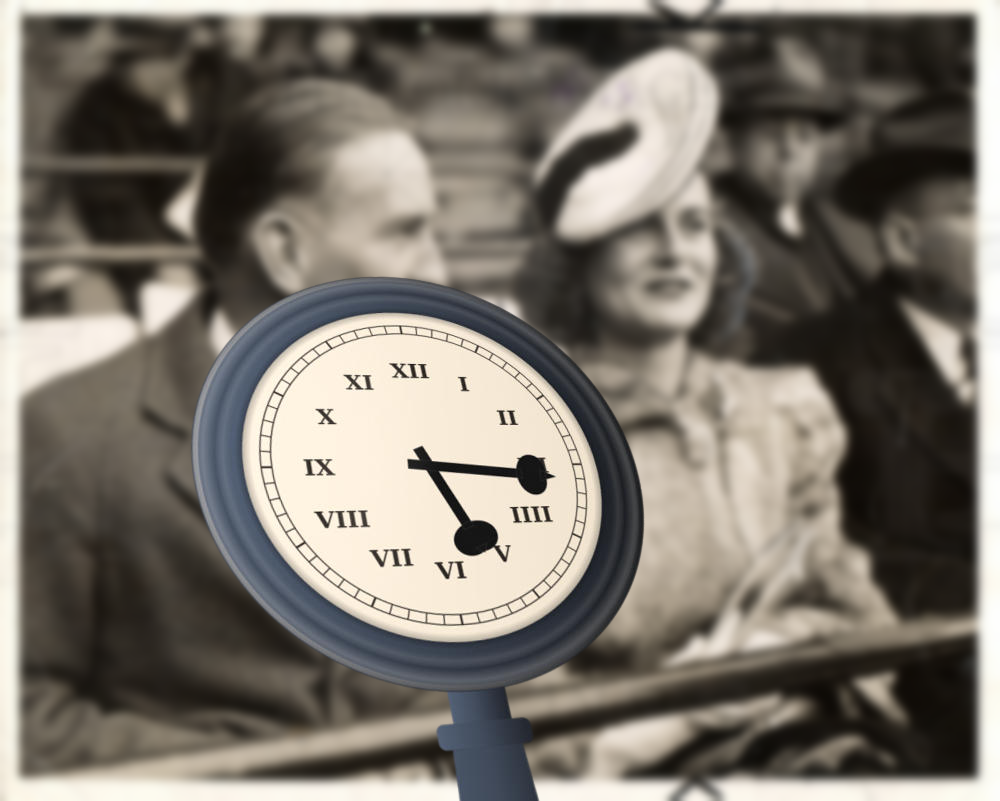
h=5 m=16
